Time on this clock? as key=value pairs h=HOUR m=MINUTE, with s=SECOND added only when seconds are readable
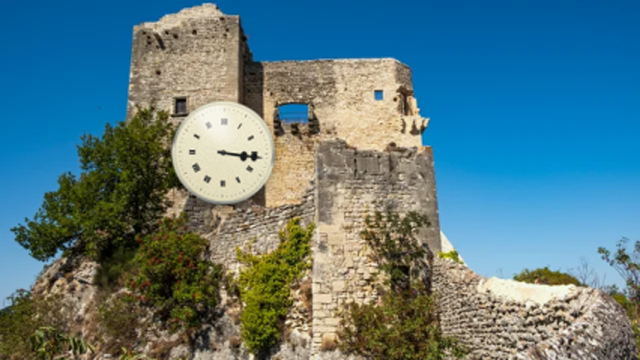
h=3 m=16
